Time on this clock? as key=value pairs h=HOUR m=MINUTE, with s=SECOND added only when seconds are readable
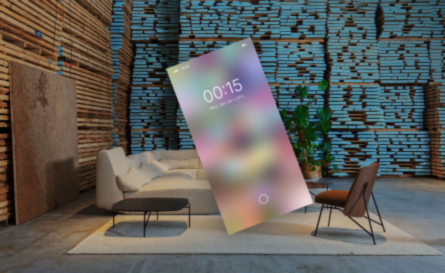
h=0 m=15
